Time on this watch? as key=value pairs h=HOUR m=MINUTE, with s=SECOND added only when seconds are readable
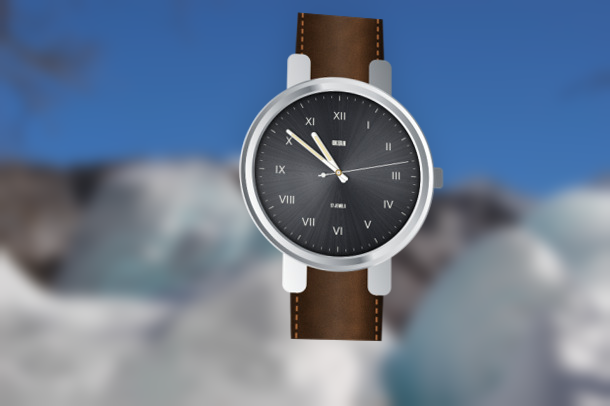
h=10 m=51 s=13
